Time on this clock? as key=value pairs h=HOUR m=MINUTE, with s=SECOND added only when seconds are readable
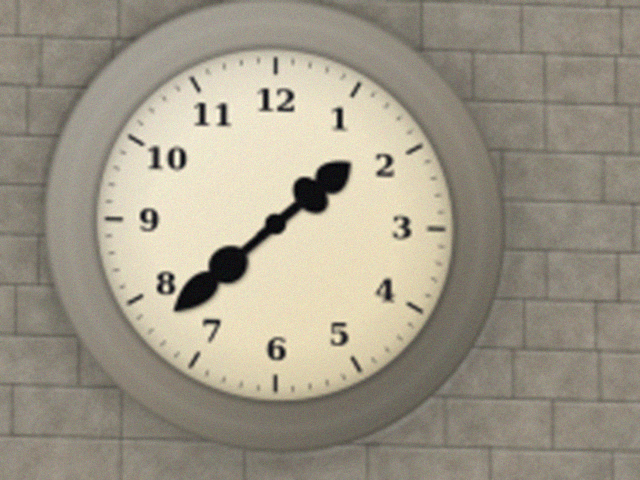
h=1 m=38
